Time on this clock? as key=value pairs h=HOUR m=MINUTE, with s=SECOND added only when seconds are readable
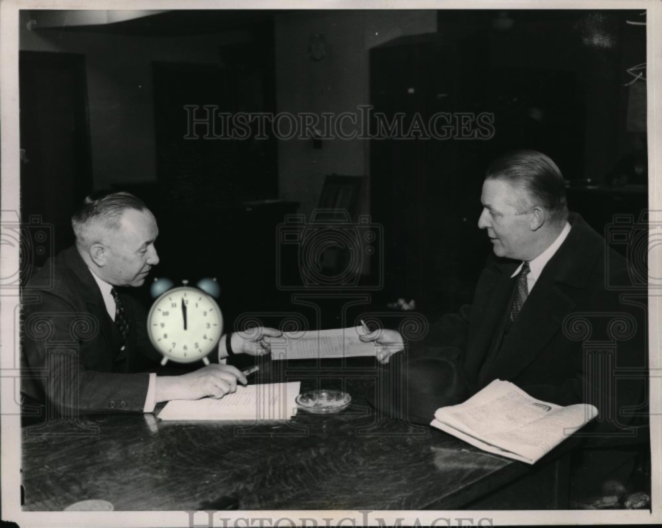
h=11 m=59
